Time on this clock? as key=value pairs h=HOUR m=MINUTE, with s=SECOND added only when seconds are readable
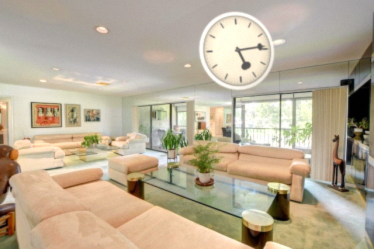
h=5 m=14
